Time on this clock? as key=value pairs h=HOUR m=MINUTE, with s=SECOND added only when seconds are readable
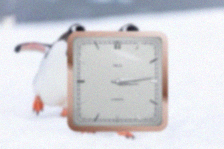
h=3 m=14
